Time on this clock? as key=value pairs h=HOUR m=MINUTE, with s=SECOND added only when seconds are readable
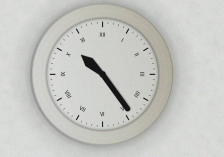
h=10 m=24
